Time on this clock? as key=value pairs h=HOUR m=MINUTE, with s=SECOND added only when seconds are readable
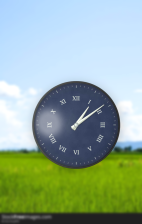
h=1 m=9
